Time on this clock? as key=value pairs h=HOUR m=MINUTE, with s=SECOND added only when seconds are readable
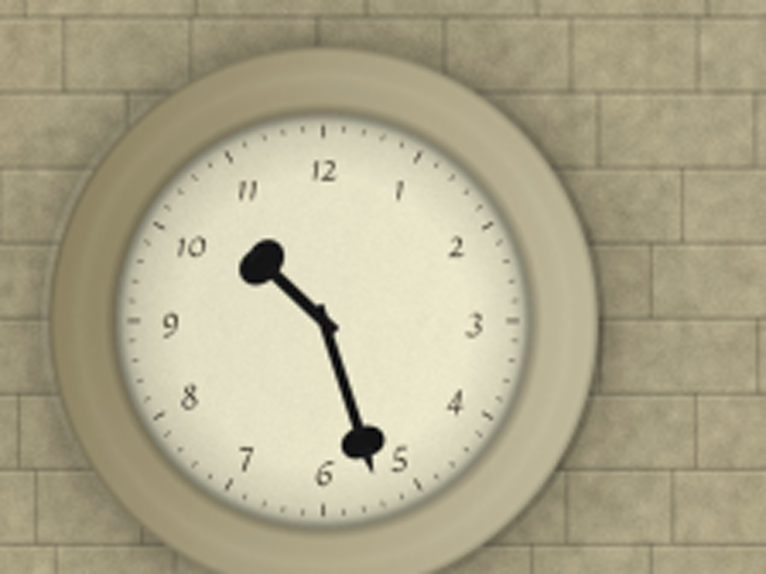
h=10 m=27
